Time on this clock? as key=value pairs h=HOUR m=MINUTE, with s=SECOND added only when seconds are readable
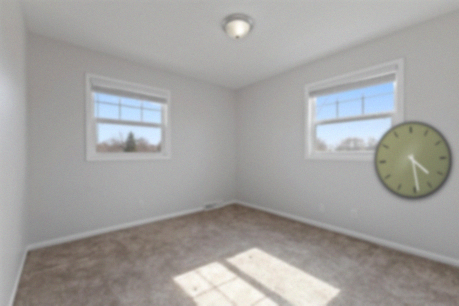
h=4 m=29
